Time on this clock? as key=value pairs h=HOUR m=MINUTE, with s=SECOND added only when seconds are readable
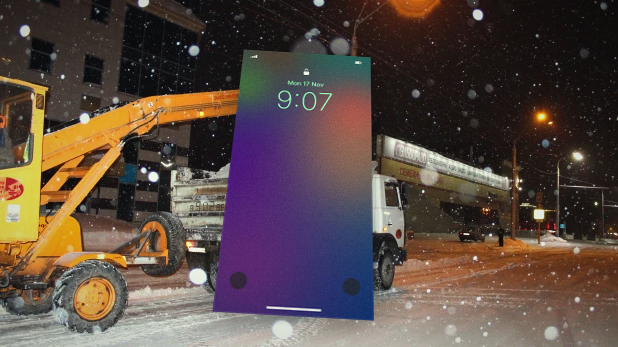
h=9 m=7
